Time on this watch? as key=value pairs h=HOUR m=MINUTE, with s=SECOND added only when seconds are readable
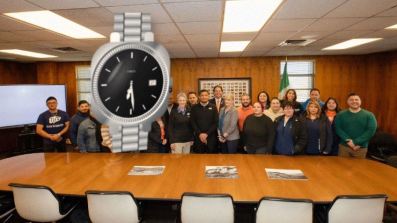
h=6 m=29
